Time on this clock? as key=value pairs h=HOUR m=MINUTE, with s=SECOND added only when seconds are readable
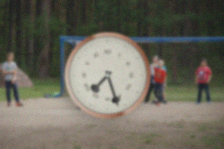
h=7 m=27
